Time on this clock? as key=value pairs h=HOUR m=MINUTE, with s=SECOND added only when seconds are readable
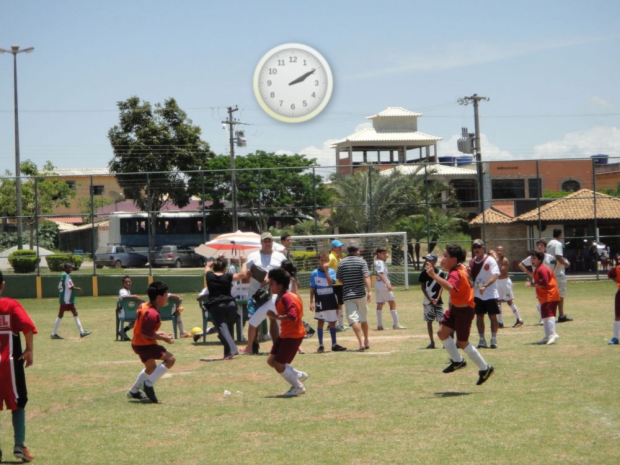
h=2 m=10
